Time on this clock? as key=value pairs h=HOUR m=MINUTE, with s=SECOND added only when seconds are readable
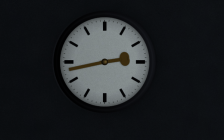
h=2 m=43
